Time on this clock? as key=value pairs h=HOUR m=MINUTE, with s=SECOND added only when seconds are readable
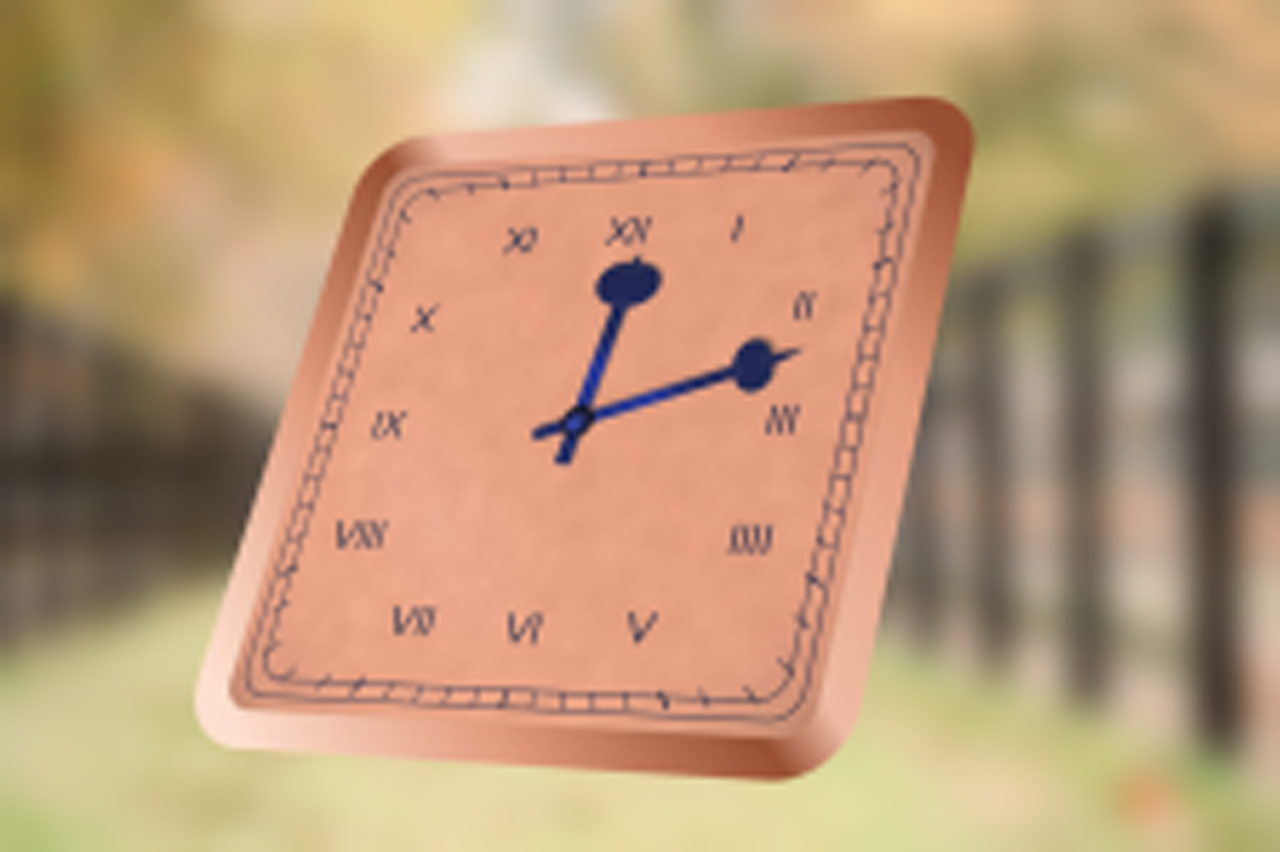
h=12 m=12
